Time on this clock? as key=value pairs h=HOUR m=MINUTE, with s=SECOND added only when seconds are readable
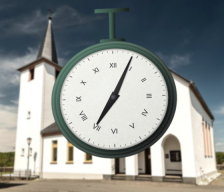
h=7 m=4
